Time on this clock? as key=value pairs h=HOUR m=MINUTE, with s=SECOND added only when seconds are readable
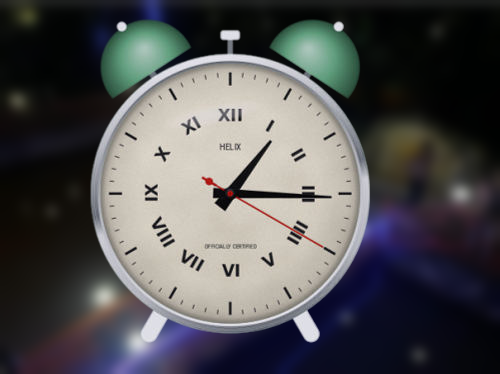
h=1 m=15 s=20
